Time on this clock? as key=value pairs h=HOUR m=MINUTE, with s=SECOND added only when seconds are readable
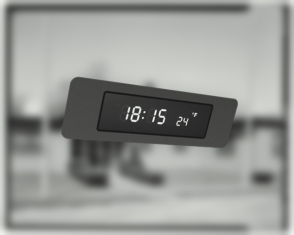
h=18 m=15
